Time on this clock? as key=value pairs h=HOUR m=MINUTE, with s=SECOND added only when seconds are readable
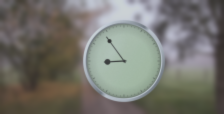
h=8 m=54
